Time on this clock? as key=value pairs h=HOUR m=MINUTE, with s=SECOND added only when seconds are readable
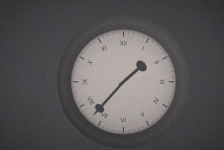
h=1 m=37
